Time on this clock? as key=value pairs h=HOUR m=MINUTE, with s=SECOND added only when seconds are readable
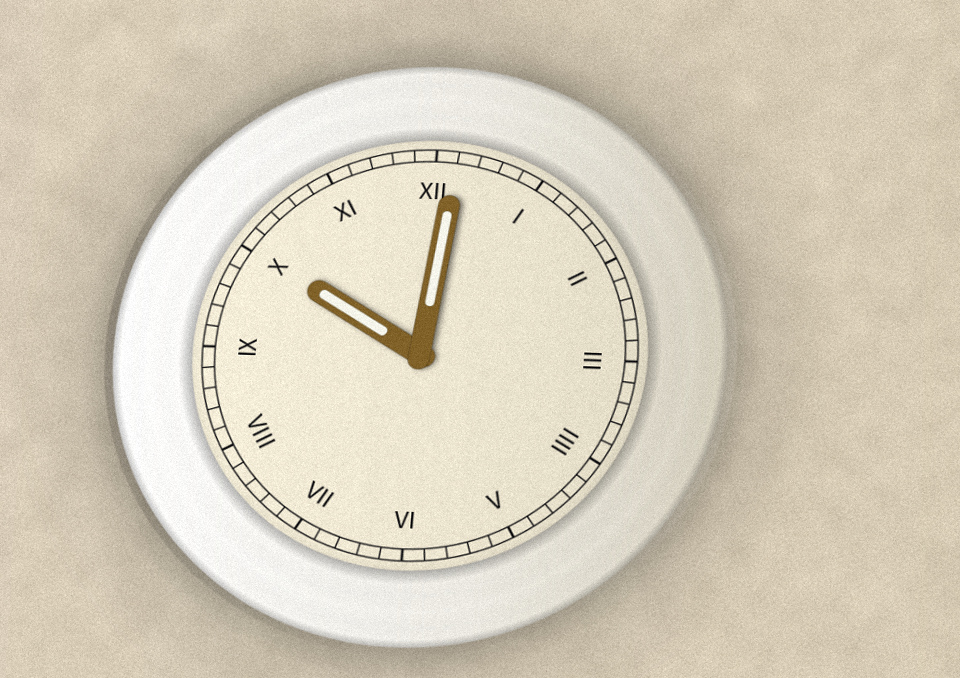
h=10 m=1
